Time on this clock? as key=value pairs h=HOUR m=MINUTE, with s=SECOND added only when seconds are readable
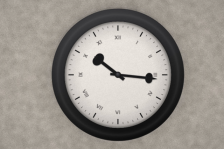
h=10 m=16
